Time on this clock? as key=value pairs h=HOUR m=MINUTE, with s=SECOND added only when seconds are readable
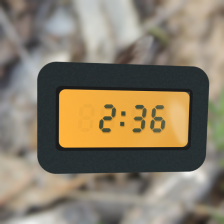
h=2 m=36
